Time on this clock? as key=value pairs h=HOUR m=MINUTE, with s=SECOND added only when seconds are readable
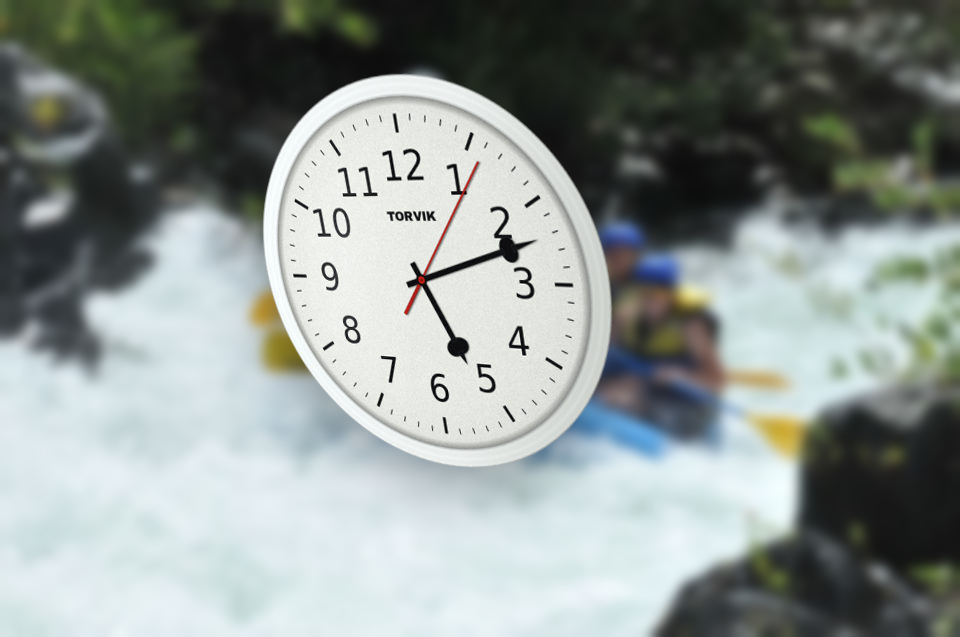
h=5 m=12 s=6
